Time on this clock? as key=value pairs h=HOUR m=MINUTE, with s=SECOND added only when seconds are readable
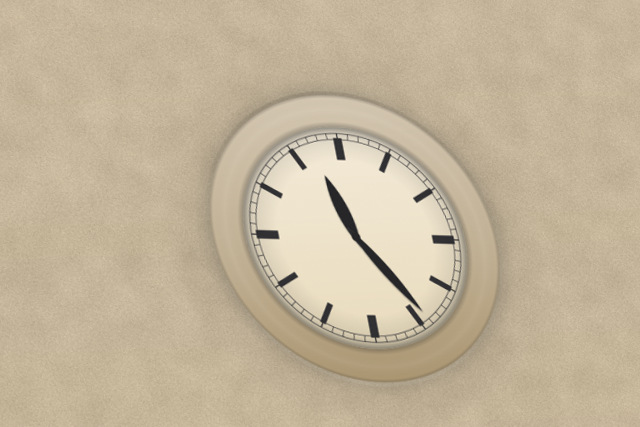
h=11 m=24
